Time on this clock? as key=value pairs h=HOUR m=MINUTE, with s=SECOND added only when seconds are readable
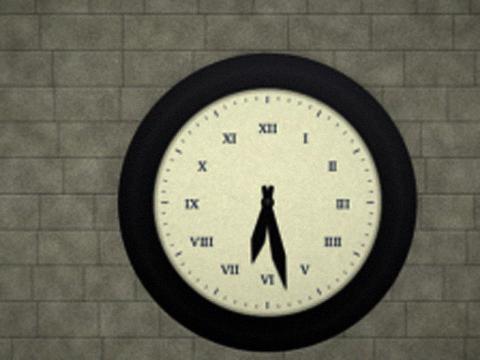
h=6 m=28
